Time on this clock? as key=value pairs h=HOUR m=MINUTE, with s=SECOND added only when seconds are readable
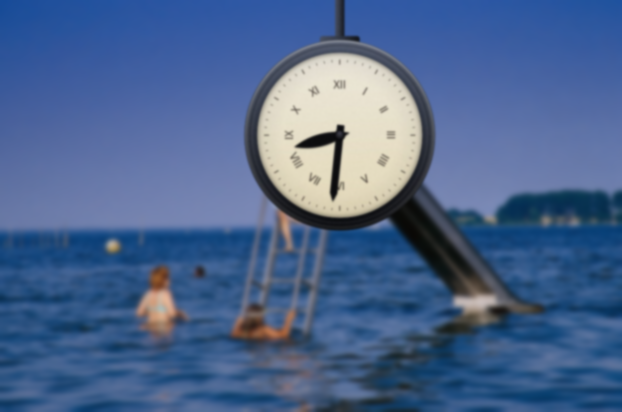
h=8 m=31
